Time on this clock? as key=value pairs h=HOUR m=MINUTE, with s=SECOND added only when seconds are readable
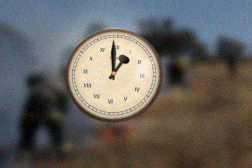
h=12 m=59
